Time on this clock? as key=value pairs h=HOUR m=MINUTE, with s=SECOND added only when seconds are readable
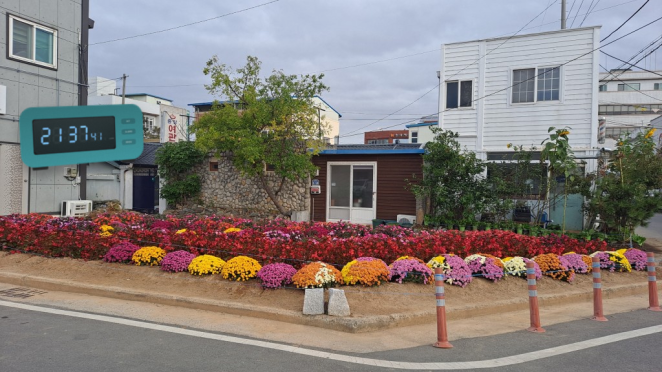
h=21 m=37 s=41
